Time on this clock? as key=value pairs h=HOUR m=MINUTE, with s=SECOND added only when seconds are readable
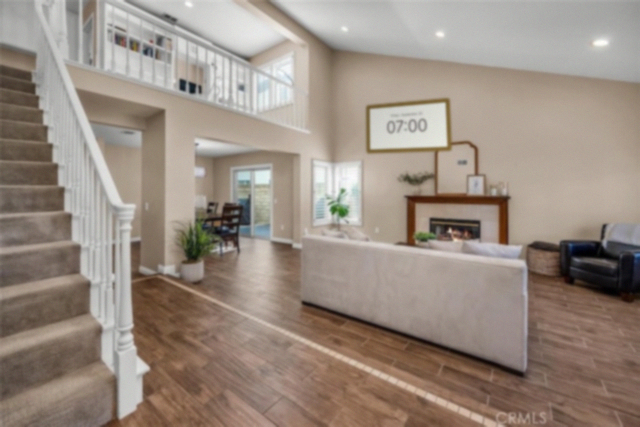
h=7 m=0
